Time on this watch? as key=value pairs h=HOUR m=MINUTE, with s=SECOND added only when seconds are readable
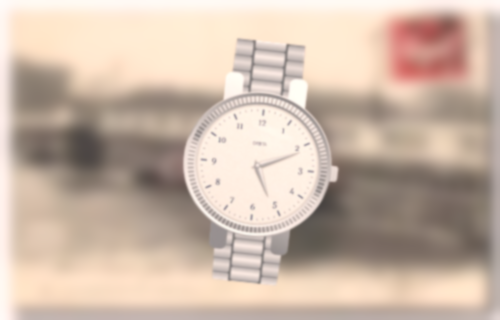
h=5 m=11
